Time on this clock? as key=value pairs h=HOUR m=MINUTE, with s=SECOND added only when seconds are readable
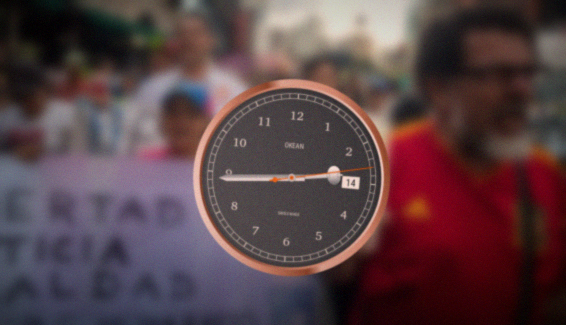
h=2 m=44 s=13
